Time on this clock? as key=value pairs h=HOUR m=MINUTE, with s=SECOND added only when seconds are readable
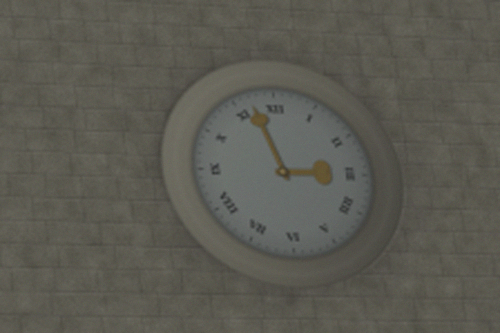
h=2 m=57
